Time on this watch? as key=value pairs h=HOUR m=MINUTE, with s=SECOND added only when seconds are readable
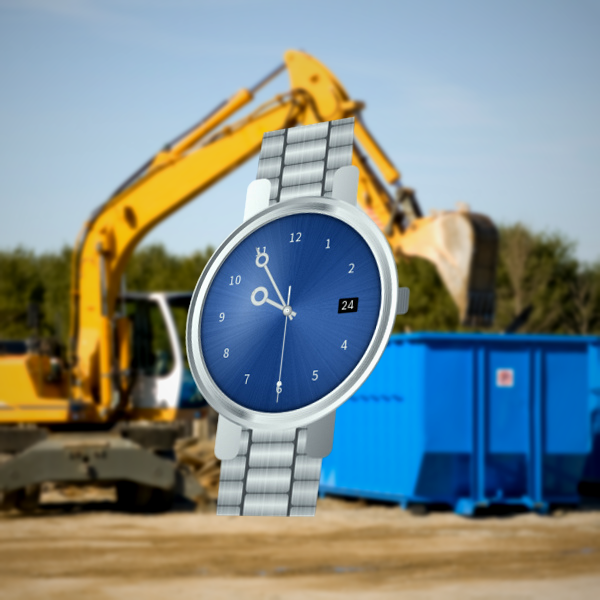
h=9 m=54 s=30
